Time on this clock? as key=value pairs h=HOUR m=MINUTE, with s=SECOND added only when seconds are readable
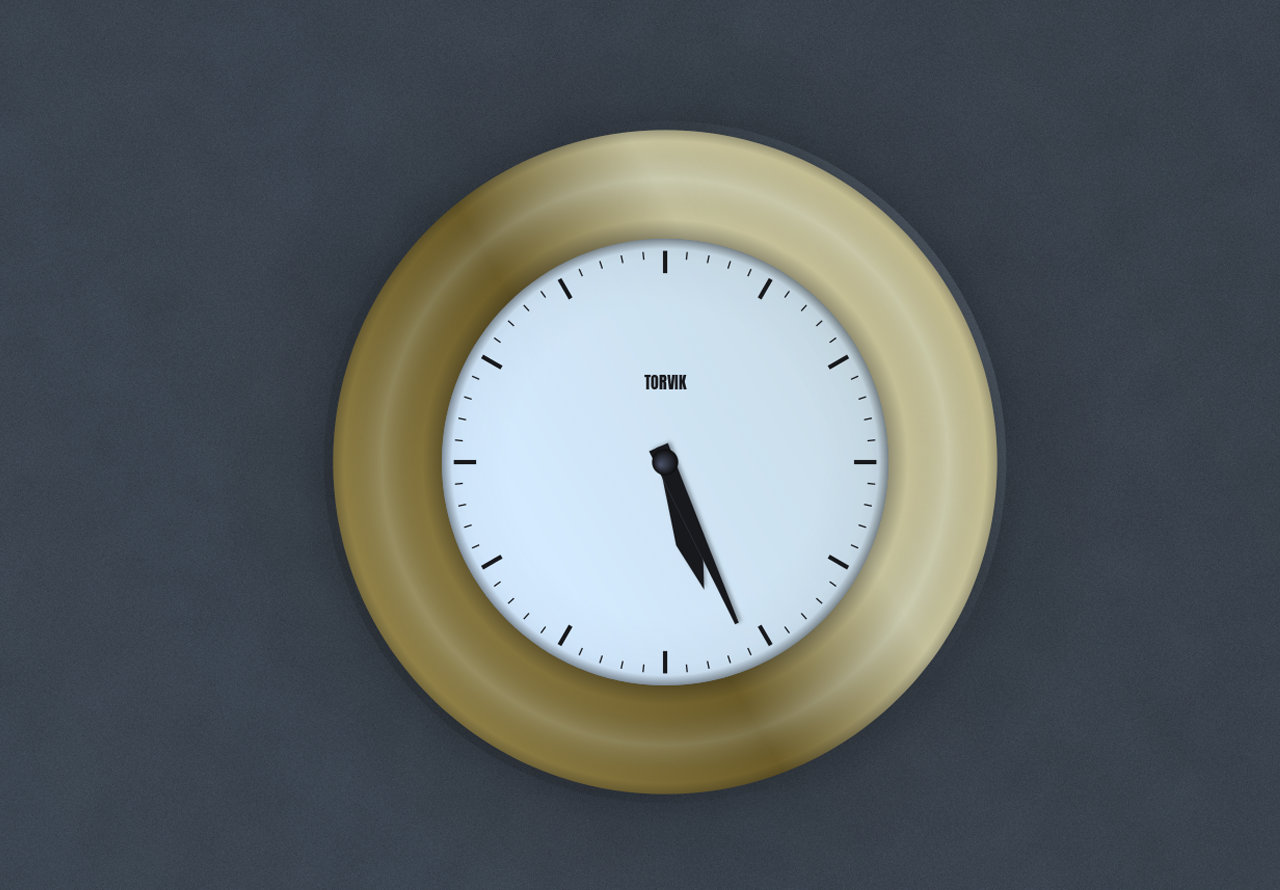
h=5 m=26
